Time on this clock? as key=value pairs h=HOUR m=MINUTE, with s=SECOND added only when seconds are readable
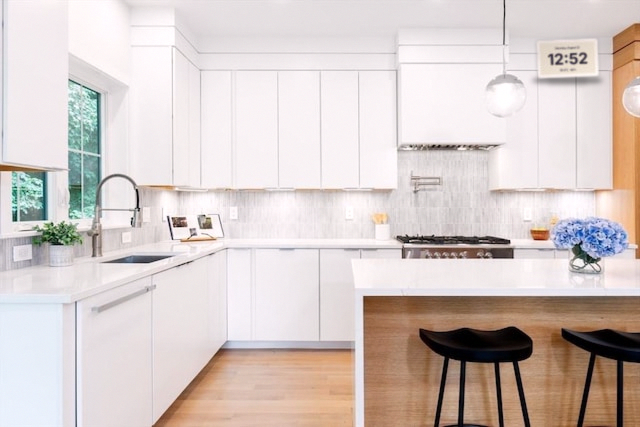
h=12 m=52
